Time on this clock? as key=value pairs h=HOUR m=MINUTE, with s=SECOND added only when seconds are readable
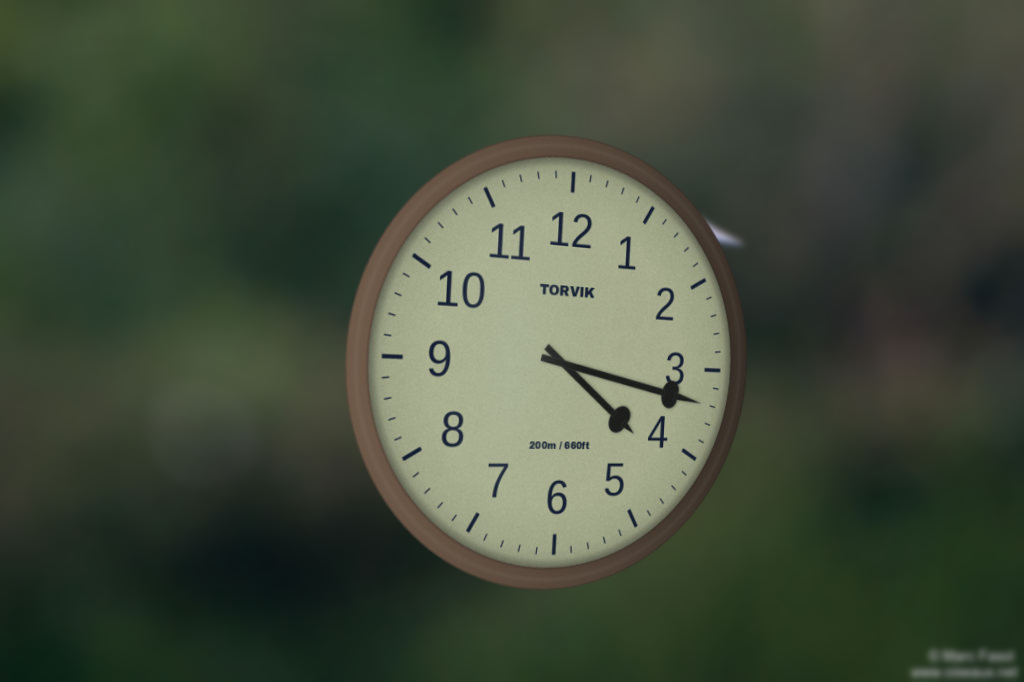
h=4 m=17
